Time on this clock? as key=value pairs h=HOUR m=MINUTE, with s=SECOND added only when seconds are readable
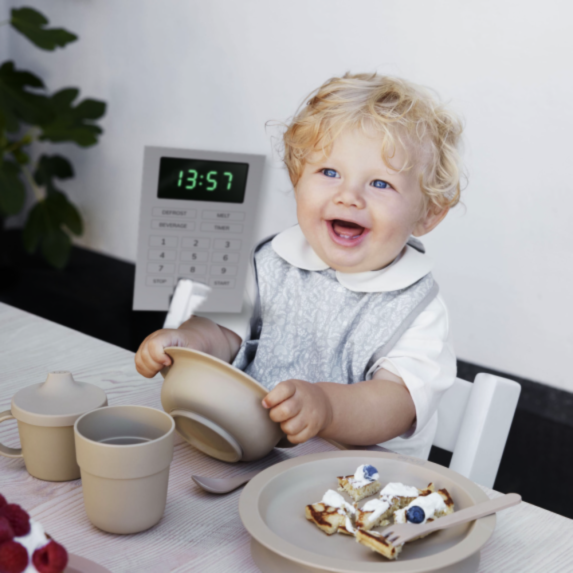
h=13 m=57
